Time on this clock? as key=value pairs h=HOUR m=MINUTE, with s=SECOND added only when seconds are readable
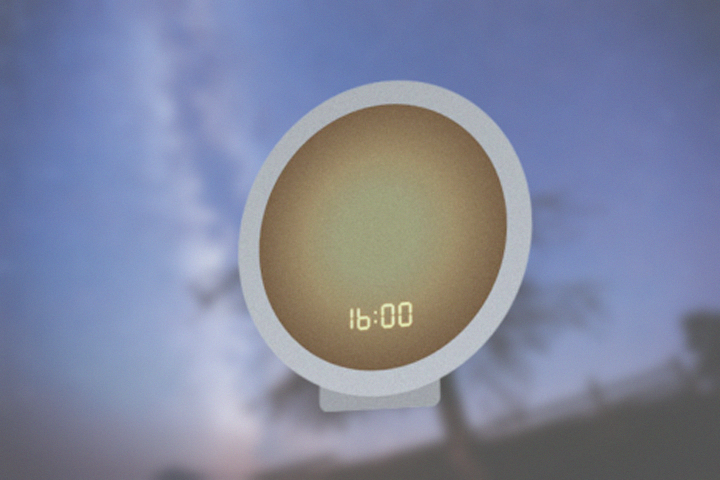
h=16 m=0
